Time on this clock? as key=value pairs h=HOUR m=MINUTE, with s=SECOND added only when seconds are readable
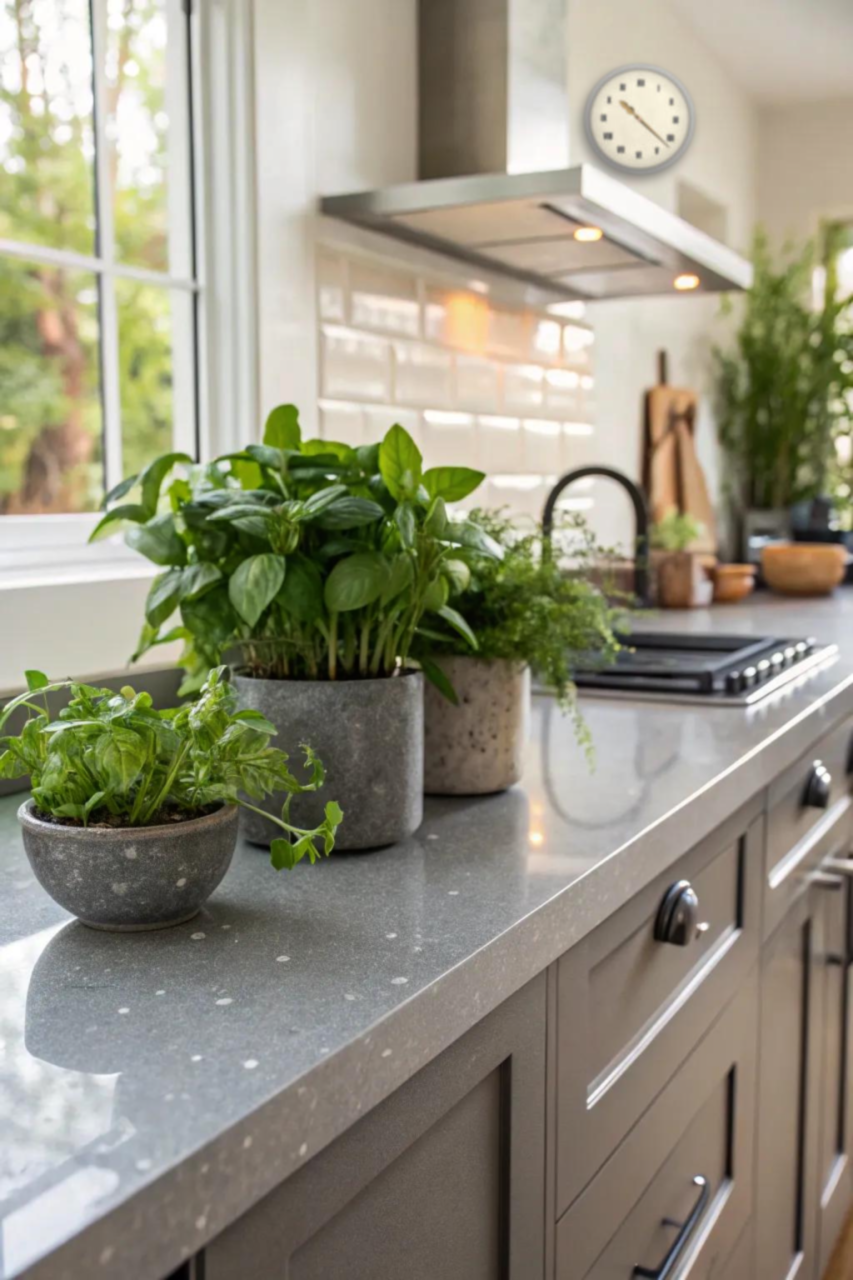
h=10 m=22
